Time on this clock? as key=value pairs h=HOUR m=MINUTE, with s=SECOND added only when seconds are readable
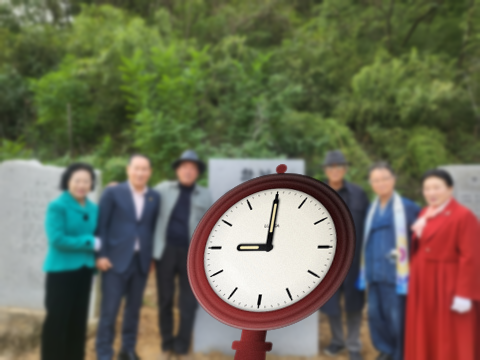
h=9 m=0
